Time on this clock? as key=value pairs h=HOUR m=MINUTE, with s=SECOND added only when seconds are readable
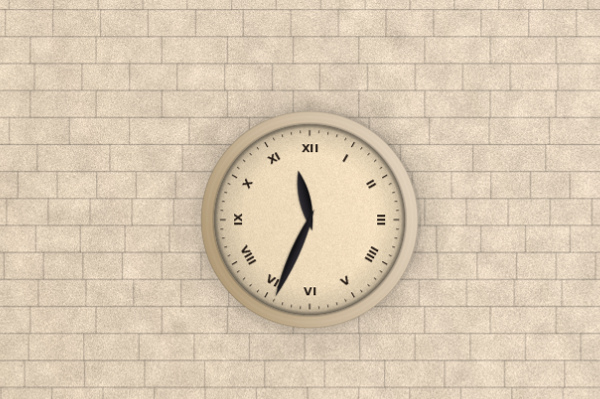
h=11 m=34
